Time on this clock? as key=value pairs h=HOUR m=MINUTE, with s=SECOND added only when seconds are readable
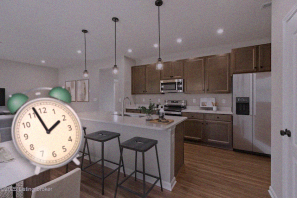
h=1 m=57
